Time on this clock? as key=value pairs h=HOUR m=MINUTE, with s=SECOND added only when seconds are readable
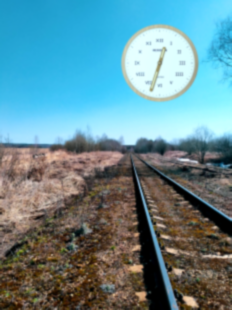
h=12 m=33
